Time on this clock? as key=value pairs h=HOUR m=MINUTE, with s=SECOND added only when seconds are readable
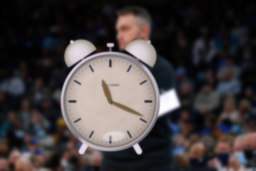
h=11 m=19
